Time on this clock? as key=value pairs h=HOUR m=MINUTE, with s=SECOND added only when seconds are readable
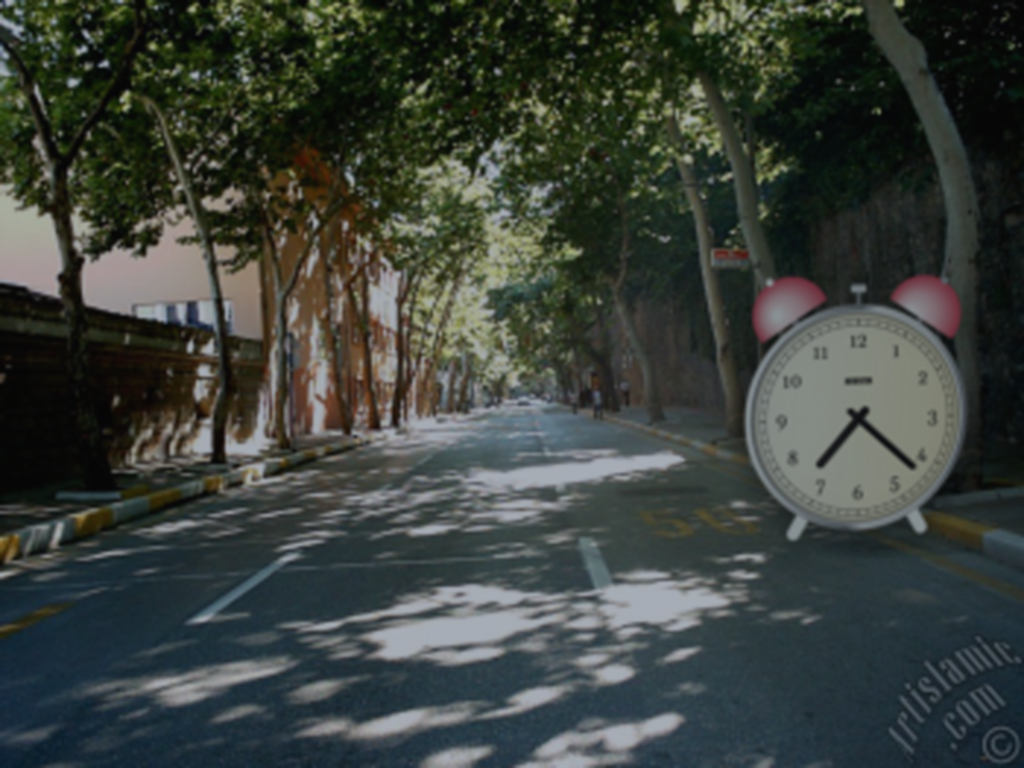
h=7 m=22
